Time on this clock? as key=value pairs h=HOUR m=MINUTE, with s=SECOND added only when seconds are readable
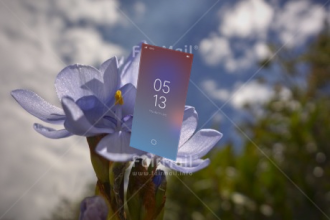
h=5 m=13
